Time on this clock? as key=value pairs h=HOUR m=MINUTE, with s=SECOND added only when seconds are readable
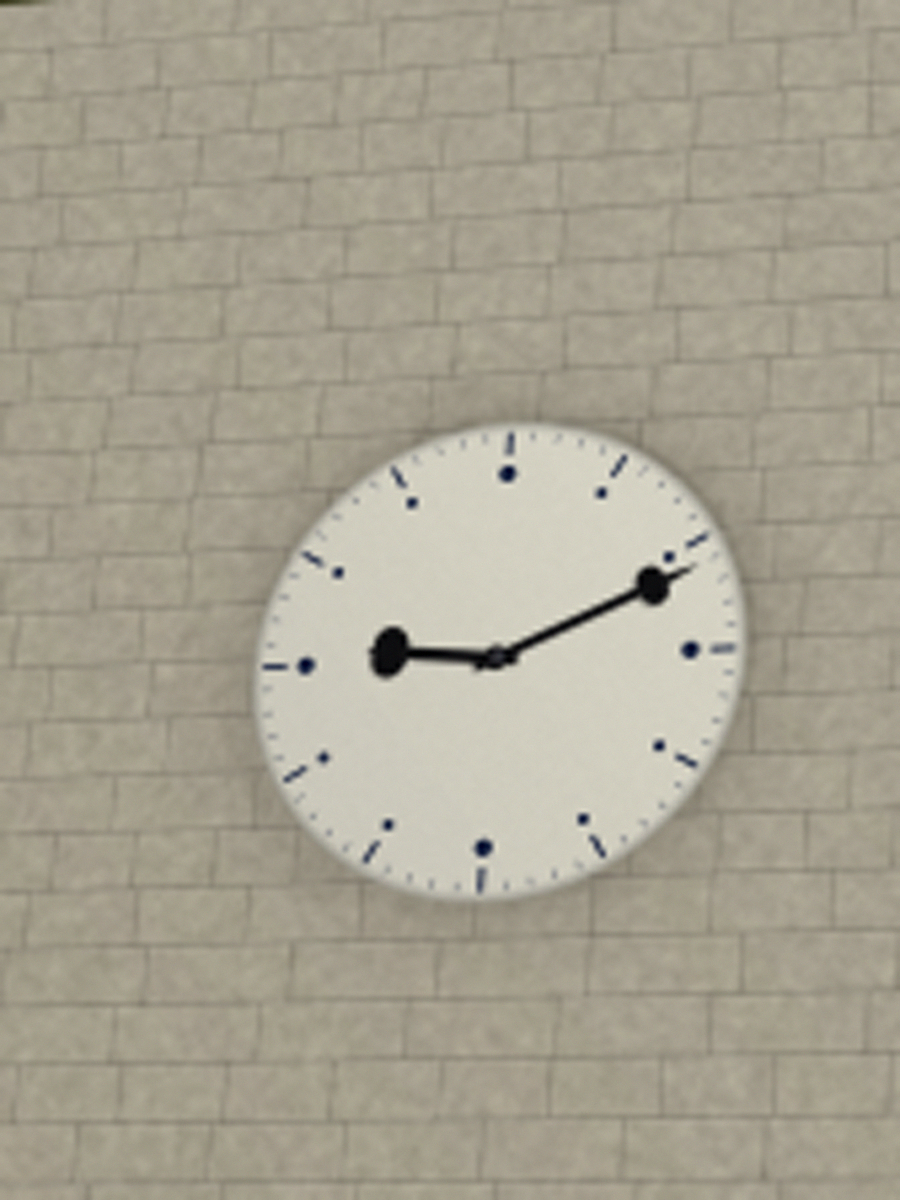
h=9 m=11
